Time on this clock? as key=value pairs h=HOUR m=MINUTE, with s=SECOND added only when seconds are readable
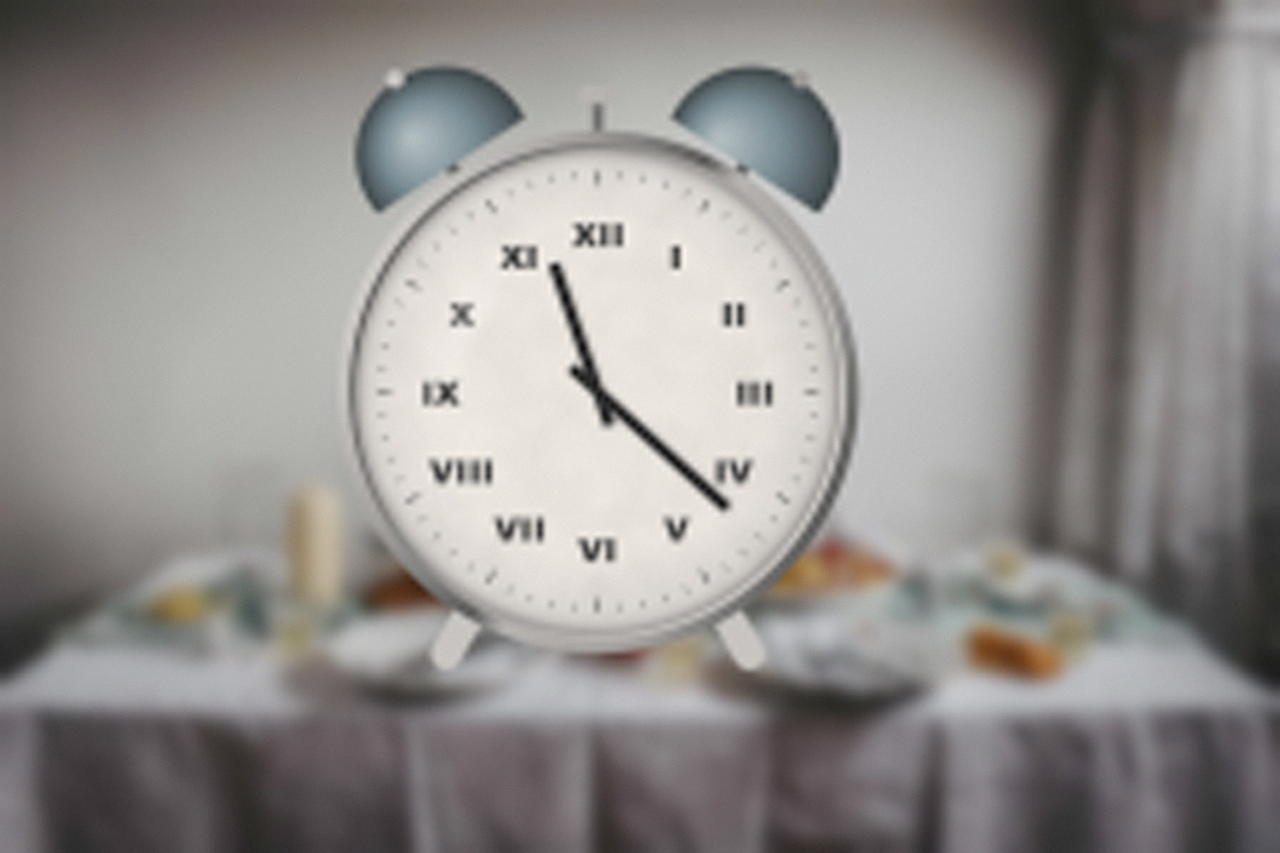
h=11 m=22
